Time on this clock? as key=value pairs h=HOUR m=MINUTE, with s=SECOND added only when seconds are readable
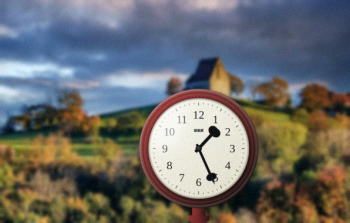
h=1 m=26
